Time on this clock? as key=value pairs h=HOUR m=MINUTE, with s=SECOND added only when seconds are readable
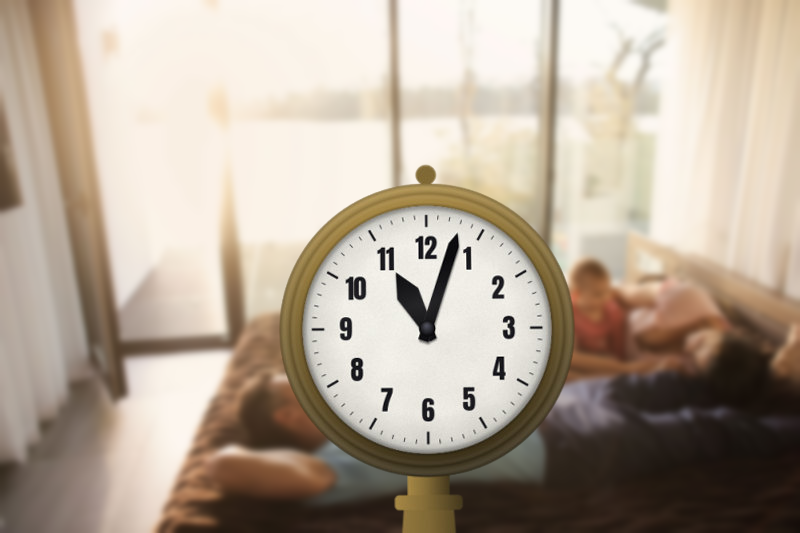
h=11 m=3
